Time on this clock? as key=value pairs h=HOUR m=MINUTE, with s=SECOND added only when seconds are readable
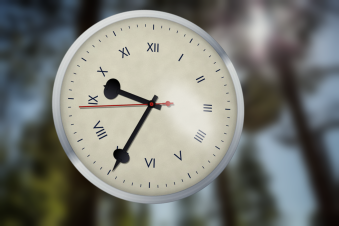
h=9 m=34 s=44
